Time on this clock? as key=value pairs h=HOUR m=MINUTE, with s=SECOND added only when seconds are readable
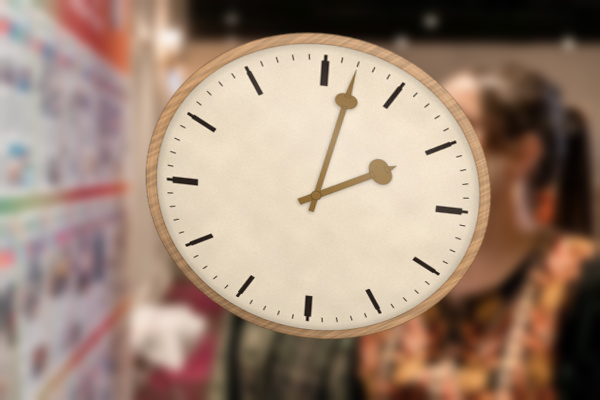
h=2 m=2
